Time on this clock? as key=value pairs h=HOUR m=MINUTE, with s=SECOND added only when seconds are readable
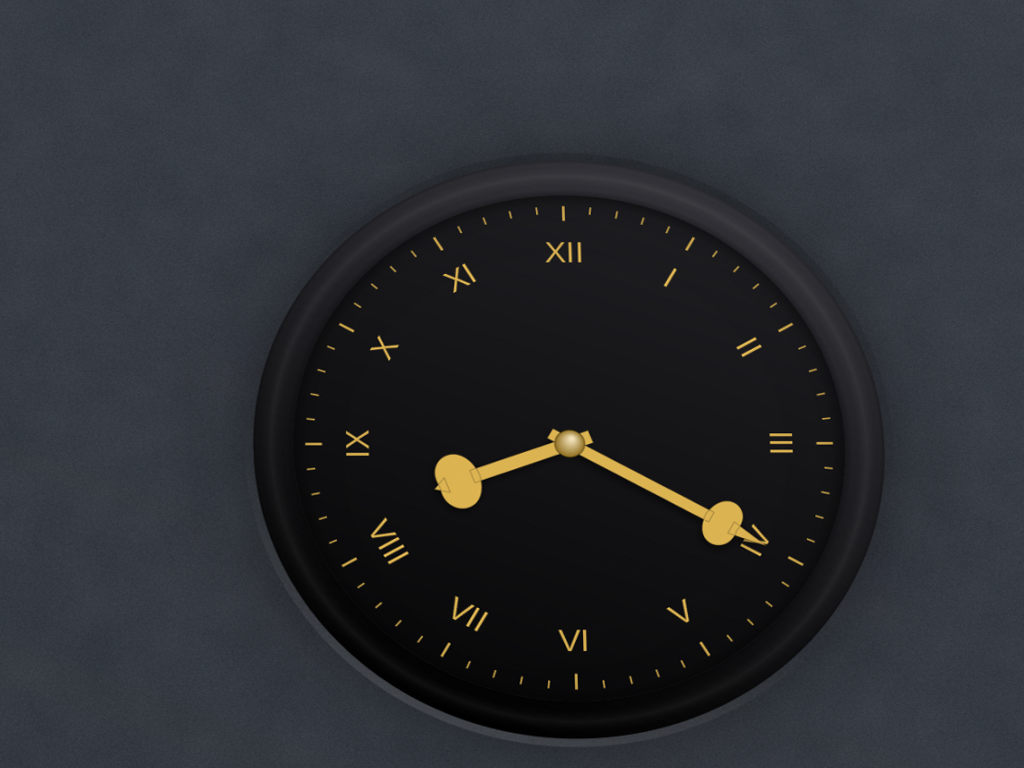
h=8 m=20
